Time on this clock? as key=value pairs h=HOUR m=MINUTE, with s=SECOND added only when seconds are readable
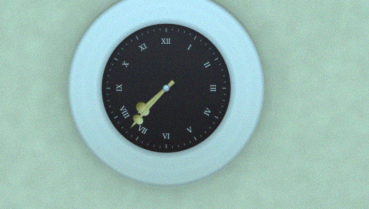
h=7 m=37
